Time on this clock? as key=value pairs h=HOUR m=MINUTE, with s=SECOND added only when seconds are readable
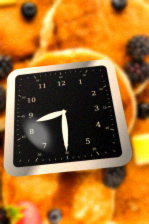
h=8 m=30
